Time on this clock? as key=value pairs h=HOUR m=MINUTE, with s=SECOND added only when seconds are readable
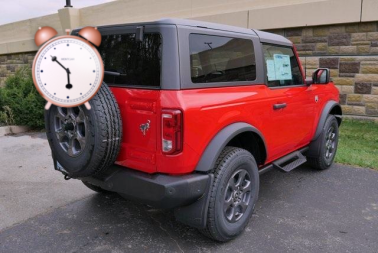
h=5 m=52
